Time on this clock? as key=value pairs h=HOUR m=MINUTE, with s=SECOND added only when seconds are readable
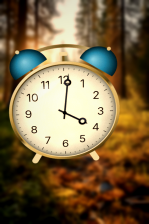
h=4 m=1
